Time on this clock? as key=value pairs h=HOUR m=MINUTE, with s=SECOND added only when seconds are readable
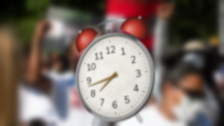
h=7 m=43
